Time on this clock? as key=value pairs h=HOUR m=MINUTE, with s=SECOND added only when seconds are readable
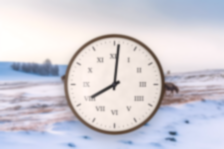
h=8 m=1
